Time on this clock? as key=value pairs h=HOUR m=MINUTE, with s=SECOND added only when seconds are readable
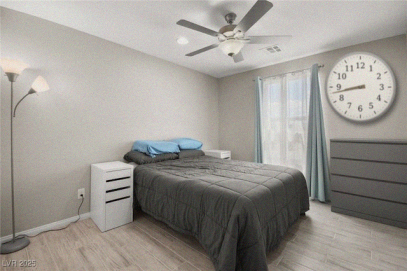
h=8 m=43
